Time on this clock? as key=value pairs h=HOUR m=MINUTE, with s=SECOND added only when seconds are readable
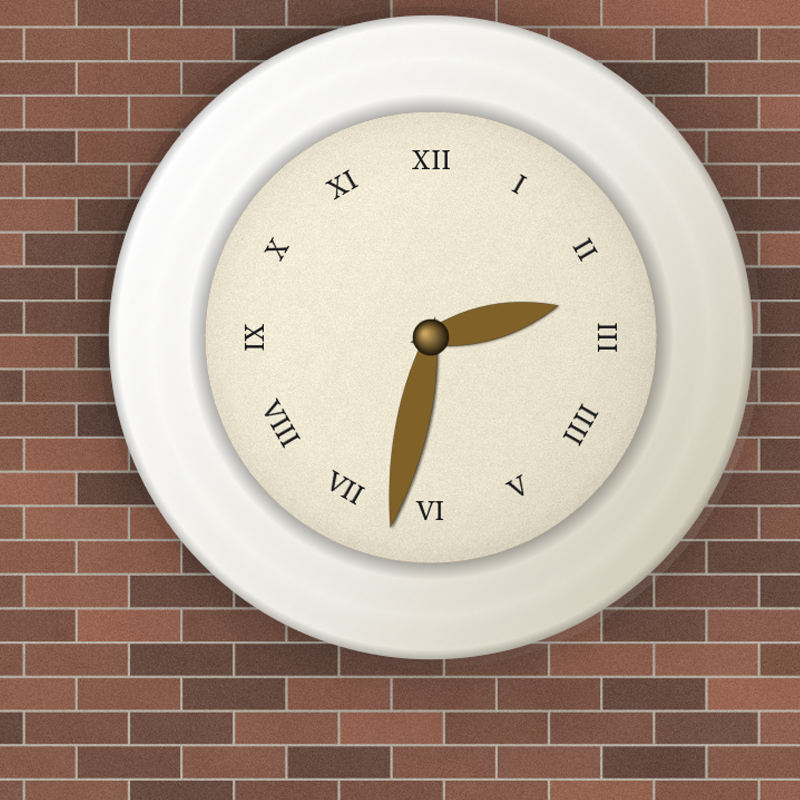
h=2 m=32
